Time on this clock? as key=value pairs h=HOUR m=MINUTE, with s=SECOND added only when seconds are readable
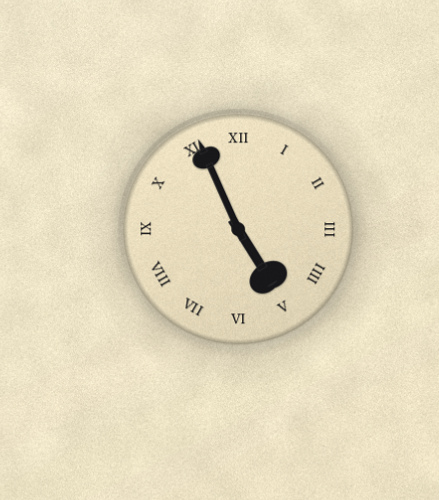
h=4 m=56
